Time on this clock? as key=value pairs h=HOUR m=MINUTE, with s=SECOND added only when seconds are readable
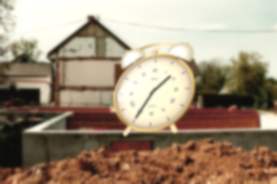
h=1 m=35
